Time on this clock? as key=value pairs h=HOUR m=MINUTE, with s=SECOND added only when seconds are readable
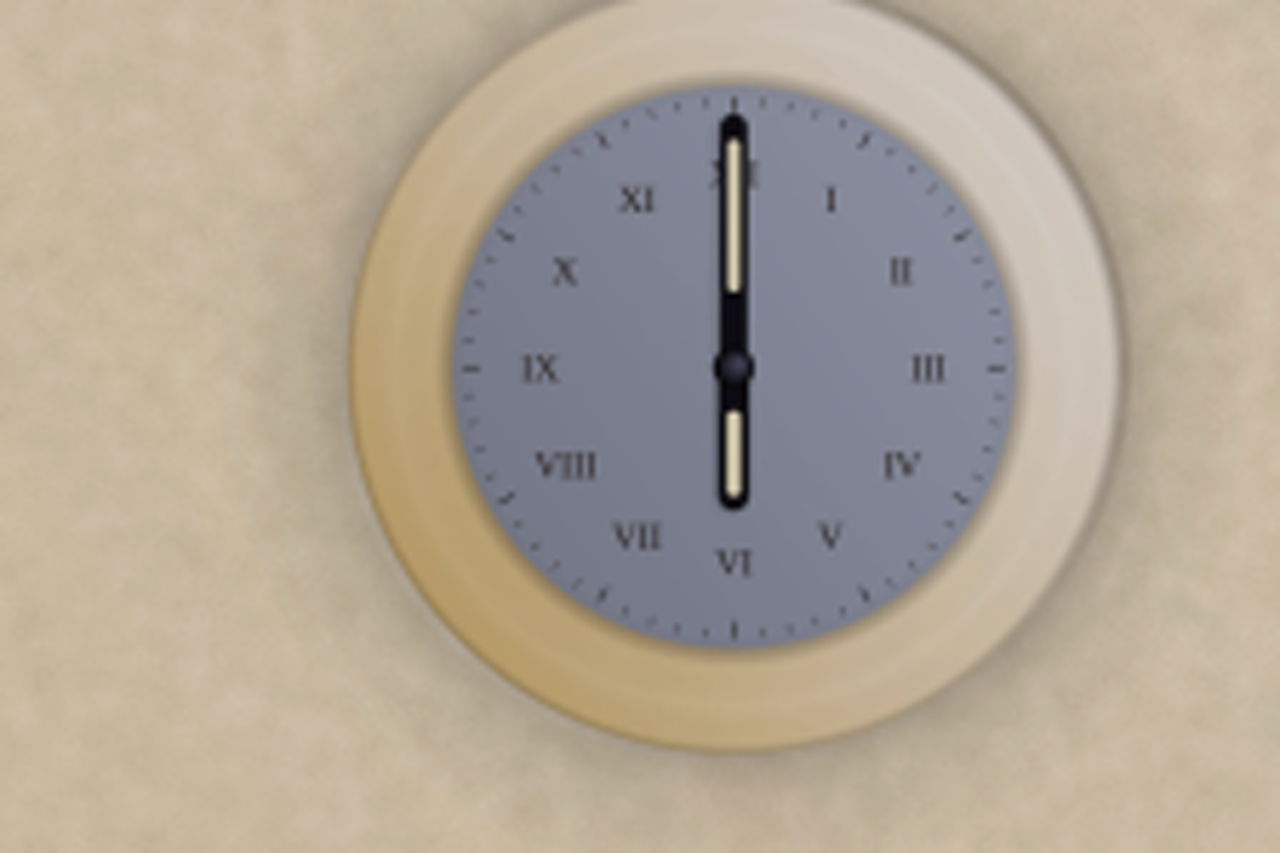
h=6 m=0
